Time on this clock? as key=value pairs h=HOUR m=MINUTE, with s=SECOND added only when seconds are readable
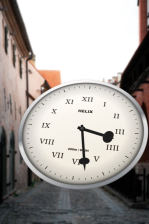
h=3 m=28
